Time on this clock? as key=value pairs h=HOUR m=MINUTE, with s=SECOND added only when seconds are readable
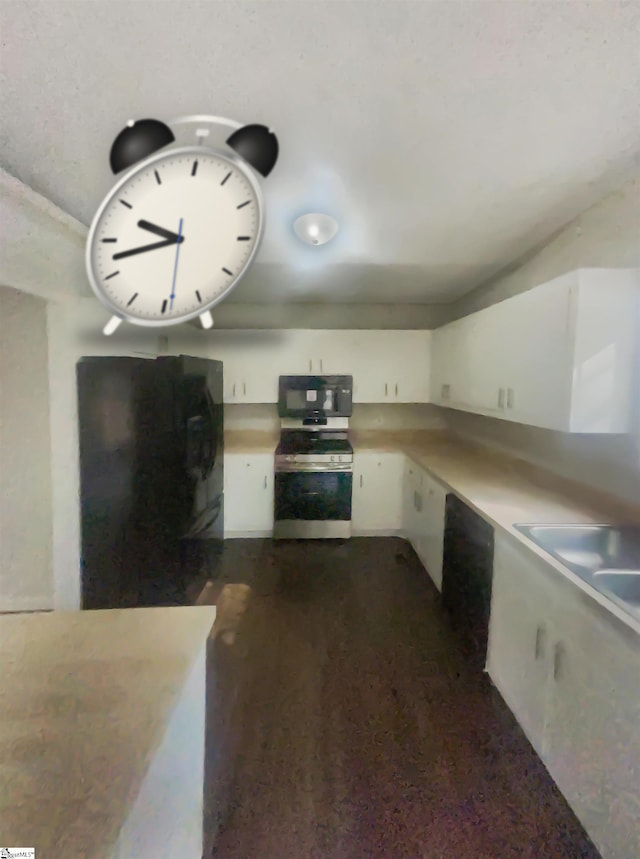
h=9 m=42 s=29
